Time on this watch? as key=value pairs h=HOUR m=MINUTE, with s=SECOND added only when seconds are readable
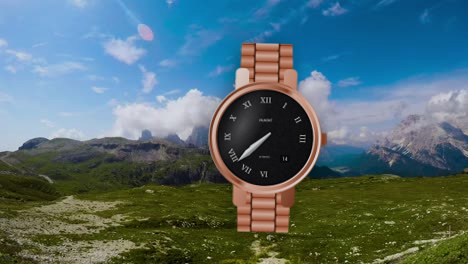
h=7 m=38
